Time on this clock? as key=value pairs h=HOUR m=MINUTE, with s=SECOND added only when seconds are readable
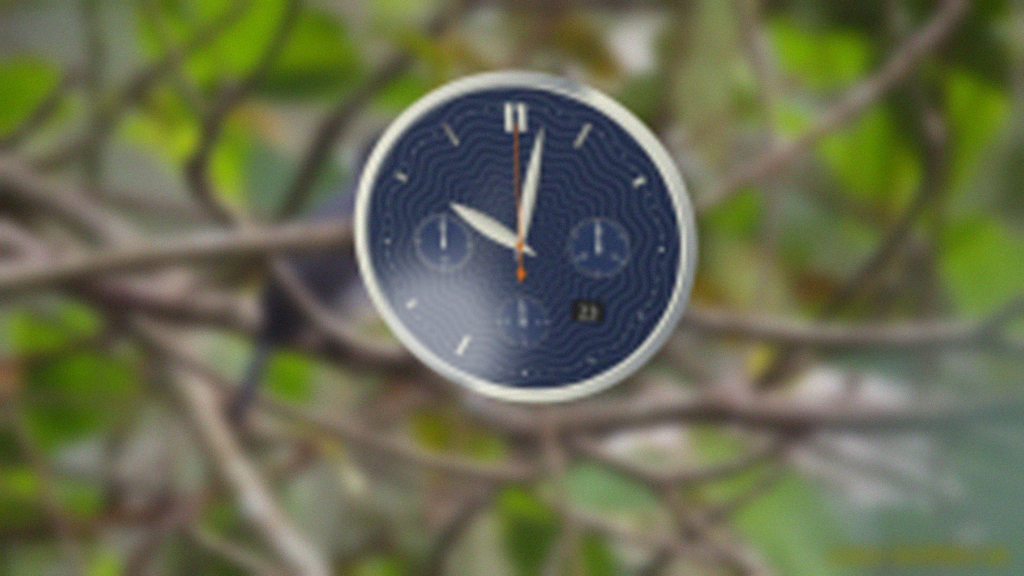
h=10 m=2
